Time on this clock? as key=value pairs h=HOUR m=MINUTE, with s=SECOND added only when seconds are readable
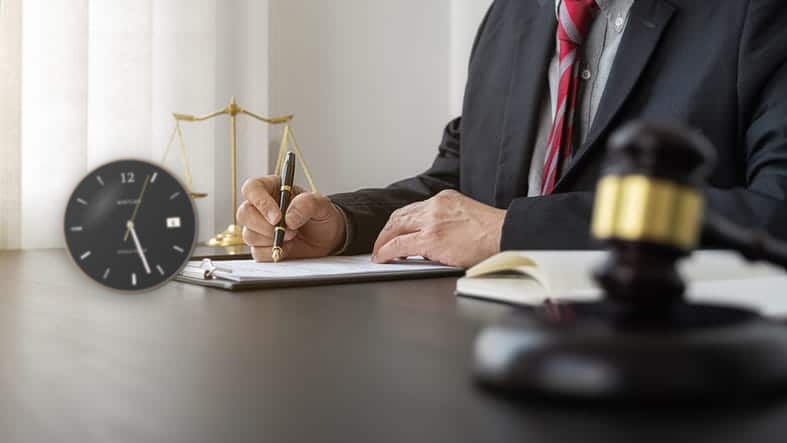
h=5 m=27 s=4
